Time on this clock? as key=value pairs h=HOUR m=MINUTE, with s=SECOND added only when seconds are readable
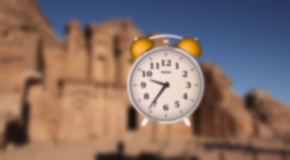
h=9 m=36
